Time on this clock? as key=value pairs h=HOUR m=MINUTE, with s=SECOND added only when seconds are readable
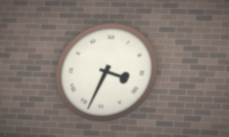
h=3 m=33
